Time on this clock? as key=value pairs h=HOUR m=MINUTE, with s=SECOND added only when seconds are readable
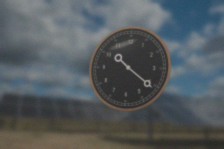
h=10 m=21
